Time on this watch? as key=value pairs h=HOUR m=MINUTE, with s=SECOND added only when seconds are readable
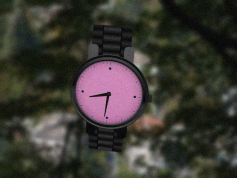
h=8 m=31
